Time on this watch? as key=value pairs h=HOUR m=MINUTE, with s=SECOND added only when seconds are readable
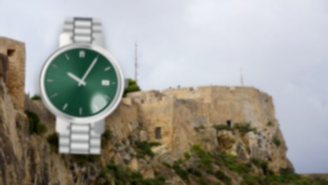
h=10 m=5
